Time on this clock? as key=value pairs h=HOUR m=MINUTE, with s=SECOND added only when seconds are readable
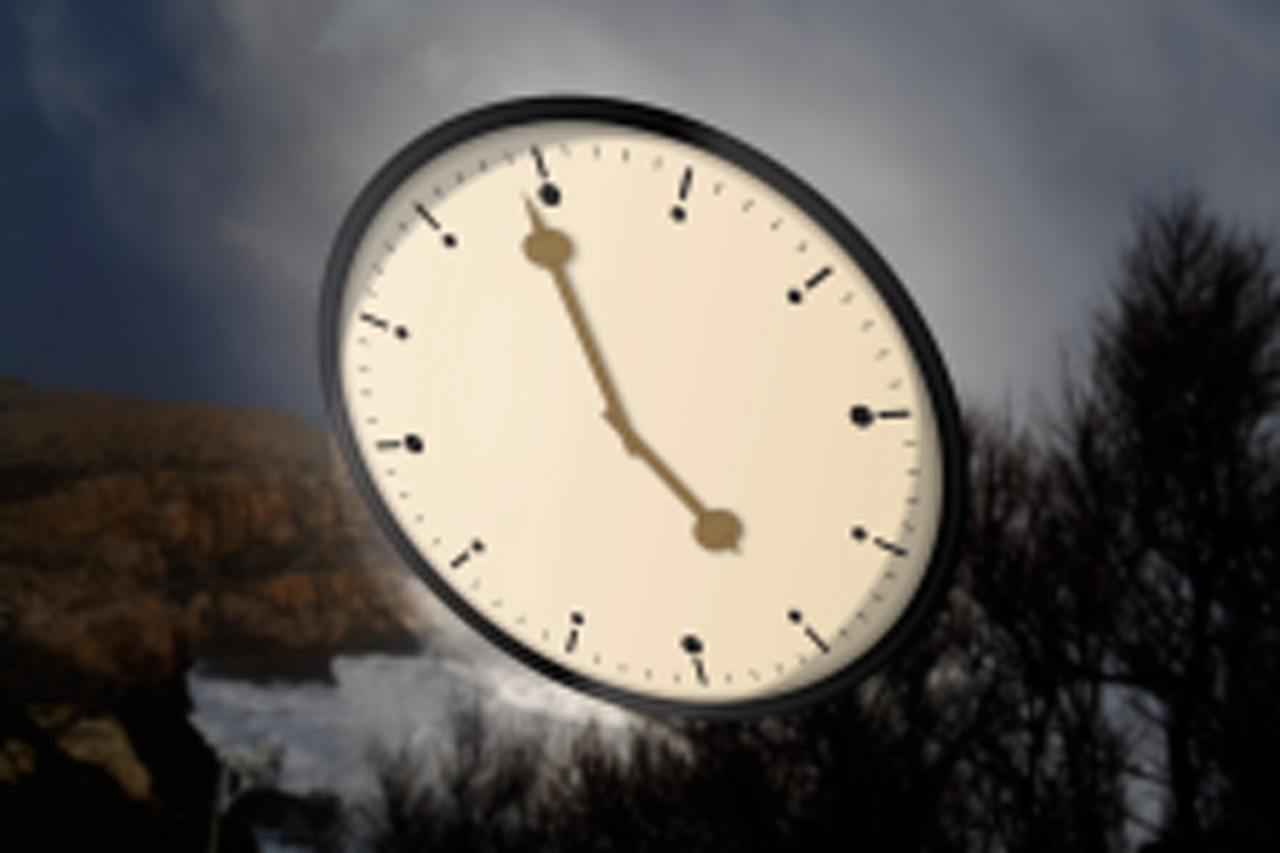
h=4 m=59
